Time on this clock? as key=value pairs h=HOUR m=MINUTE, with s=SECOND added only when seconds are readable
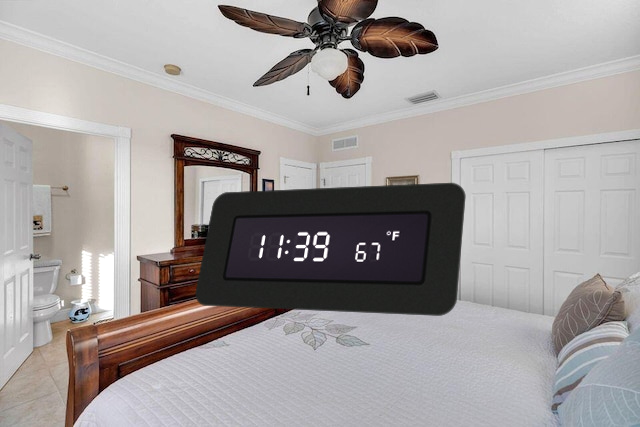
h=11 m=39
